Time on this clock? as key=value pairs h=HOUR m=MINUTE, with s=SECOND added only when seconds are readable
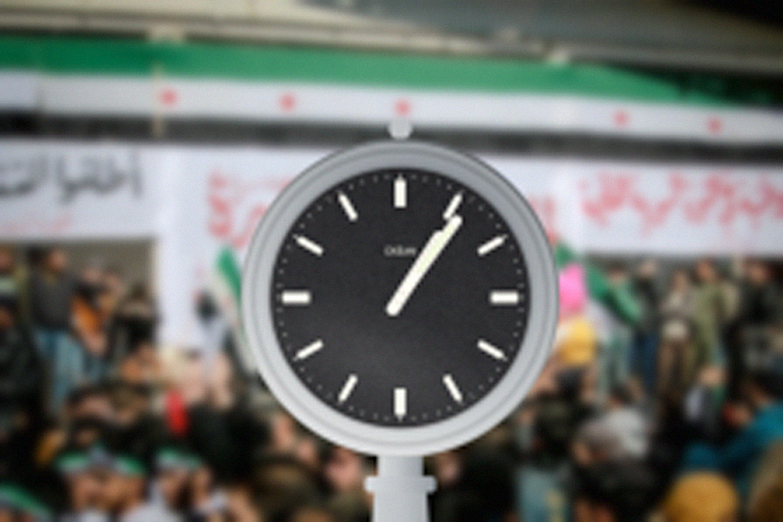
h=1 m=6
